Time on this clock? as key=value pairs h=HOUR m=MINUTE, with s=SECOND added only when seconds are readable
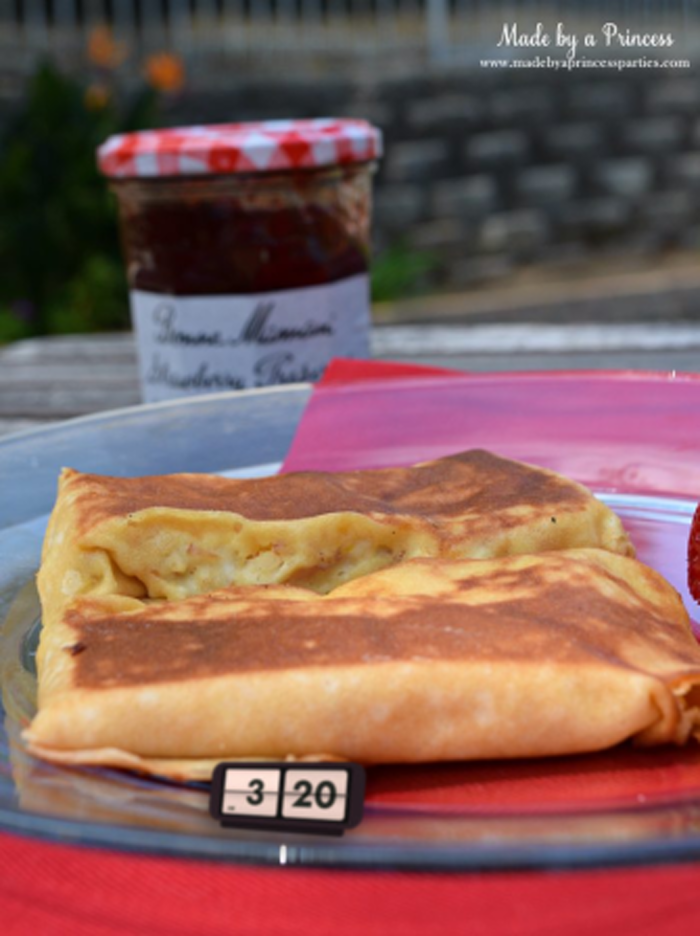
h=3 m=20
